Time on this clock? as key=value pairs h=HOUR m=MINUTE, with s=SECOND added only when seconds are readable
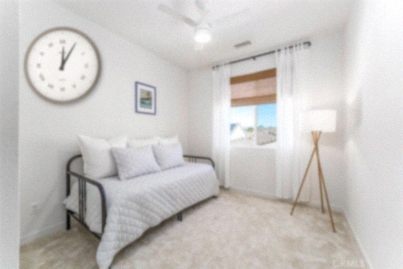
h=12 m=5
